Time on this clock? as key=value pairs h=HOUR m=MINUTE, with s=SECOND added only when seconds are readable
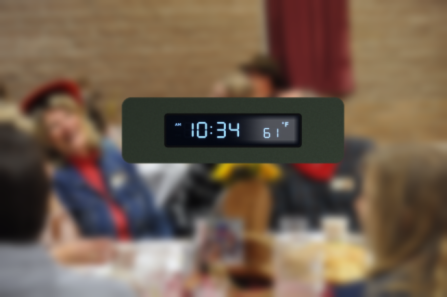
h=10 m=34
